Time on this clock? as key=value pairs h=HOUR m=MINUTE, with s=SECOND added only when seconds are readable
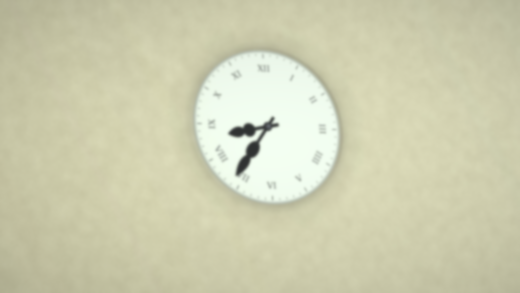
h=8 m=36
